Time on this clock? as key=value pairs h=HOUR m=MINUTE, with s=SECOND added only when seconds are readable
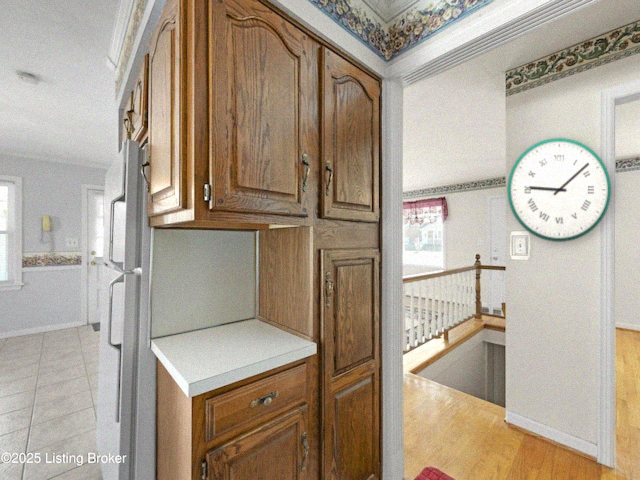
h=9 m=8
